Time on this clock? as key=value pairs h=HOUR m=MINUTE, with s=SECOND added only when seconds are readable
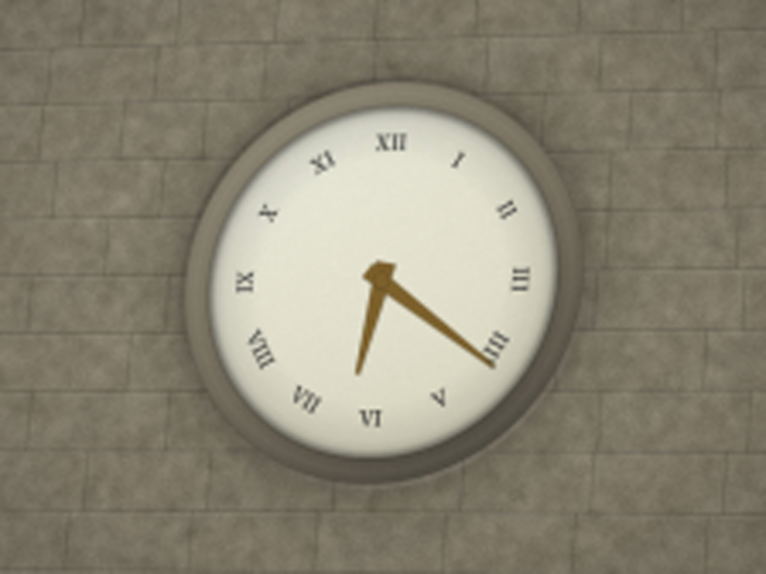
h=6 m=21
